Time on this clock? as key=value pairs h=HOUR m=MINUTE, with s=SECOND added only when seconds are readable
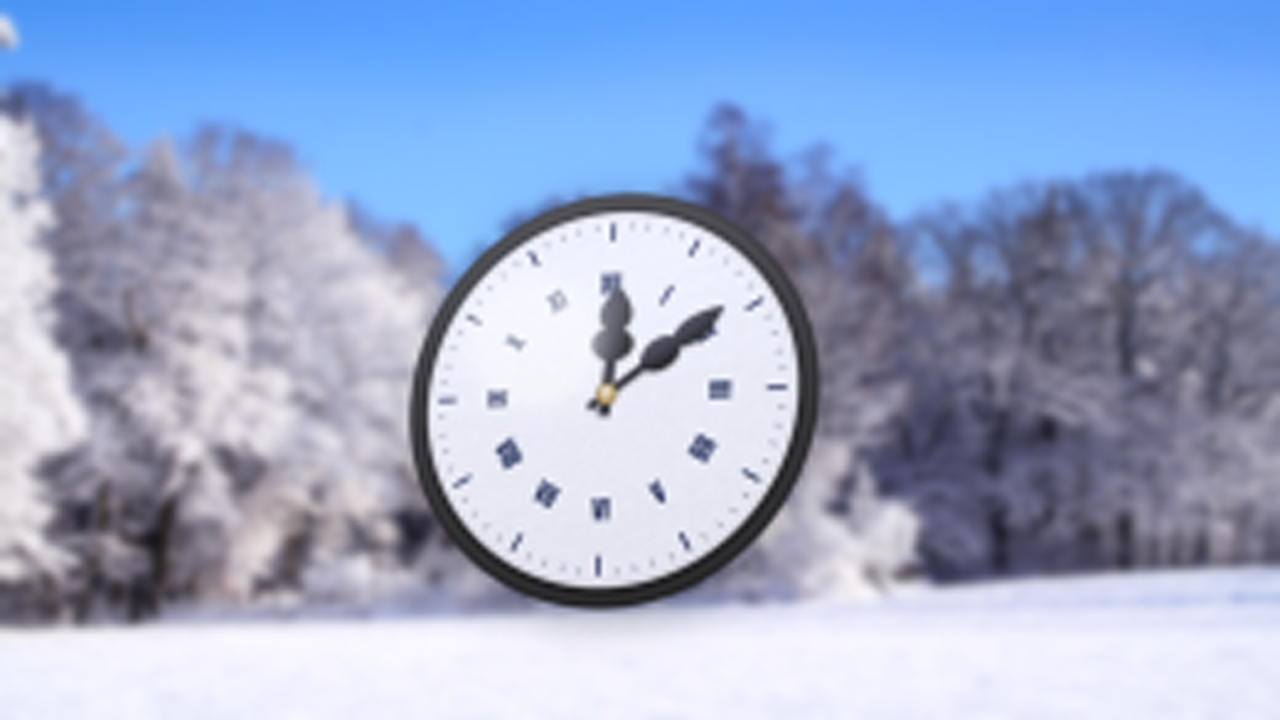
h=12 m=9
